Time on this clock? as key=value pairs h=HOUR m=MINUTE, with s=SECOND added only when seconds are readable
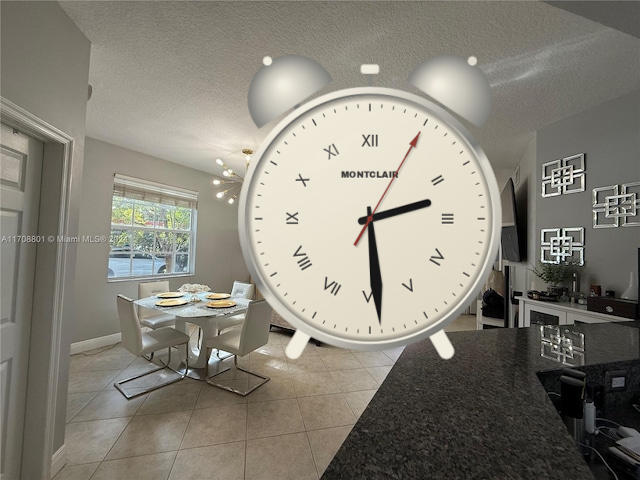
h=2 m=29 s=5
